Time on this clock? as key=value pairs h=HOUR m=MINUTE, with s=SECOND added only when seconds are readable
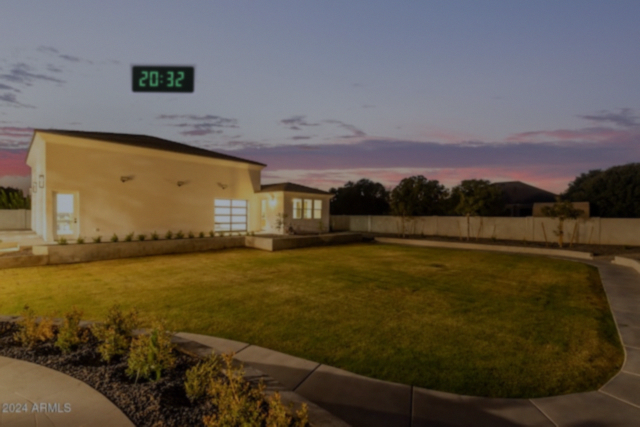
h=20 m=32
